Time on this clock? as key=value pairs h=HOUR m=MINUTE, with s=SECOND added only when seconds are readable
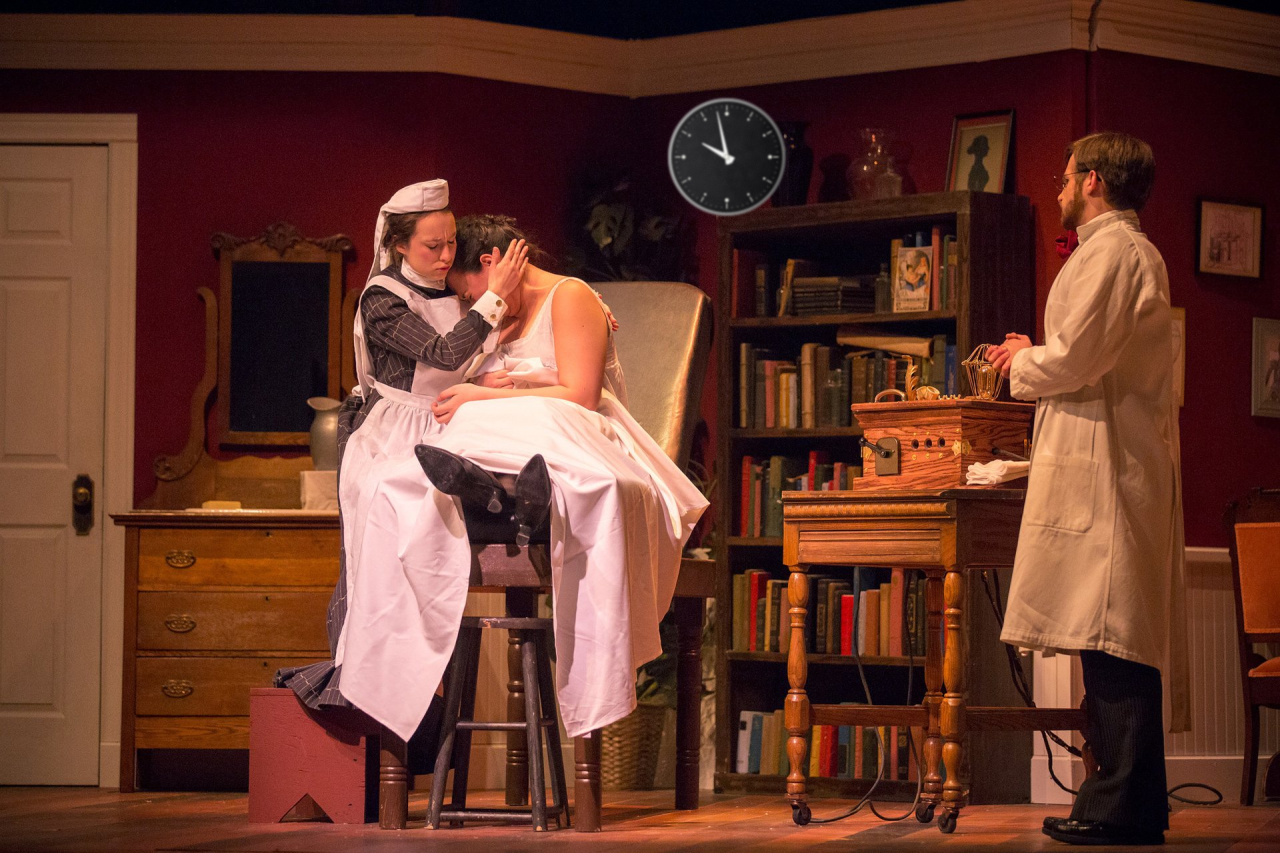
h=9 m=58
